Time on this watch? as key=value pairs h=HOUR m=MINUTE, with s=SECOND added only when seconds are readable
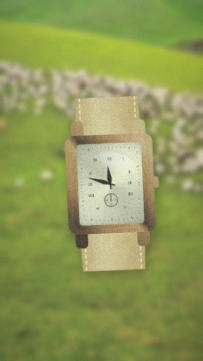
h=11 m=48
